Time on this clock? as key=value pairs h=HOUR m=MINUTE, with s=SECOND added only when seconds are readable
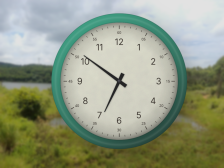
h=6 m=51
